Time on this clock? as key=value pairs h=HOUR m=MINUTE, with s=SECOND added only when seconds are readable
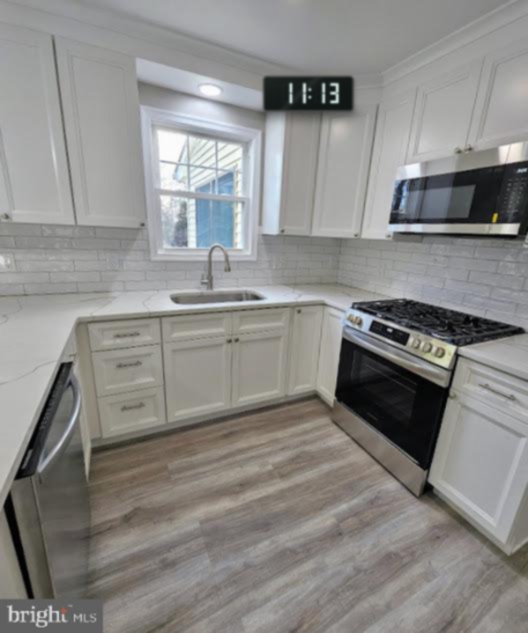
h=11 m=13
